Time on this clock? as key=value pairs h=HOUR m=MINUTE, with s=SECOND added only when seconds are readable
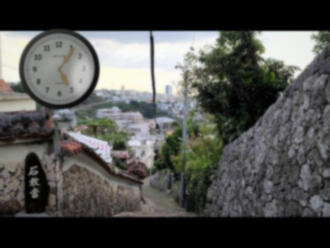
h=5 m=6
